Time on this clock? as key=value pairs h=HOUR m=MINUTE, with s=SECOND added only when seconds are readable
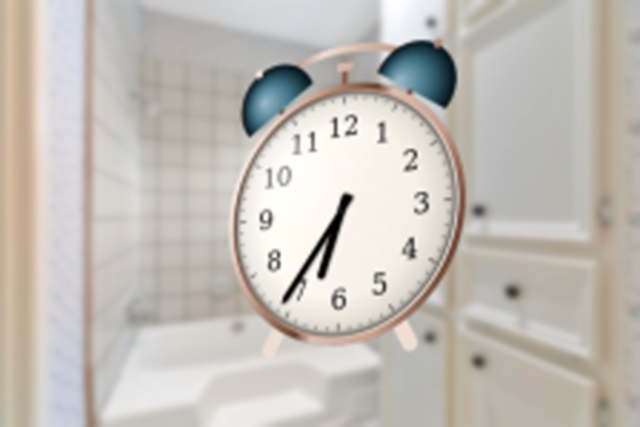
h=6 m=36
